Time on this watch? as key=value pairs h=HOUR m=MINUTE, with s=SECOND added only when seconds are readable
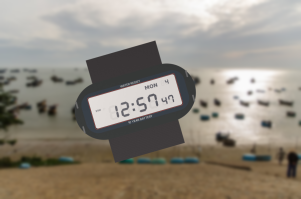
h=12 m=57 s=47
